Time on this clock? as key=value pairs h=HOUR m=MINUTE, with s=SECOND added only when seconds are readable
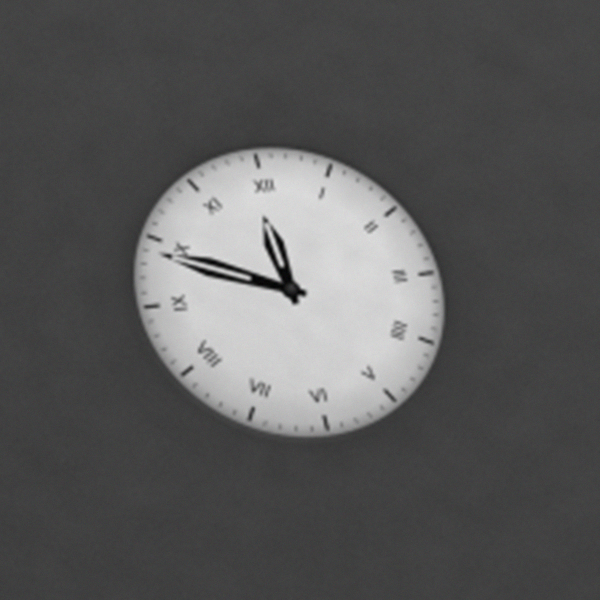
h=11 m=49
